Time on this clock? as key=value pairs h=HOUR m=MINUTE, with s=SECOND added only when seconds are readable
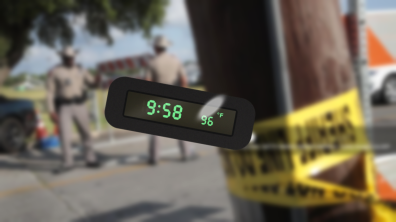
h=9 m=58
